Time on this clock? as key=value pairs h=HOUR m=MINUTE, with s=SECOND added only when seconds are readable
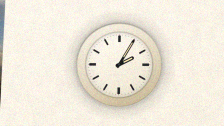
h=2 m=5
